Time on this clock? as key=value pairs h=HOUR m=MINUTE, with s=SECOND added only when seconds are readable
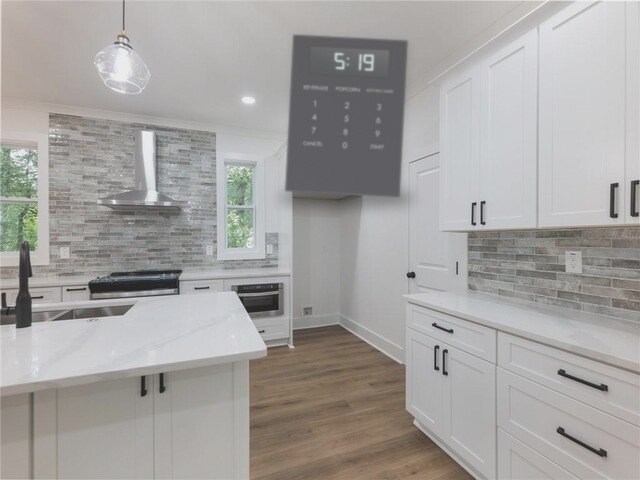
h=5 m=19
